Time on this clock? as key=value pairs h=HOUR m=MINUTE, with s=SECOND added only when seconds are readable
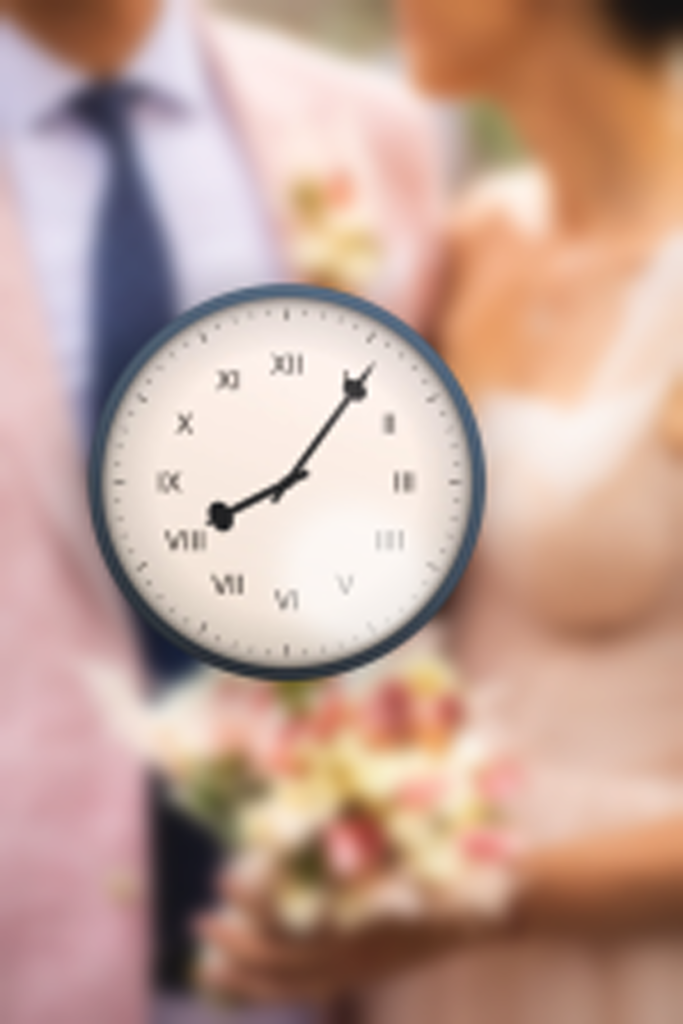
h=8 m=6
